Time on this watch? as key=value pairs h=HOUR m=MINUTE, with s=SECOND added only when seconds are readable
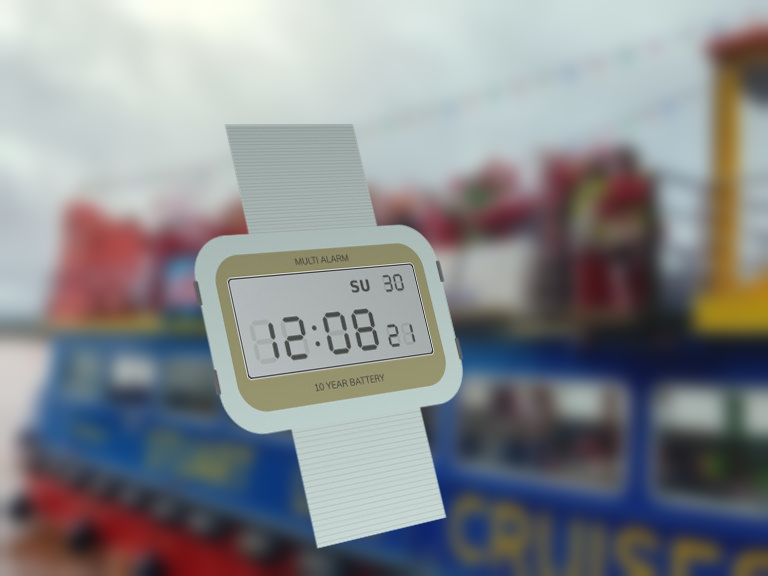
h=12 m=8 s=21
